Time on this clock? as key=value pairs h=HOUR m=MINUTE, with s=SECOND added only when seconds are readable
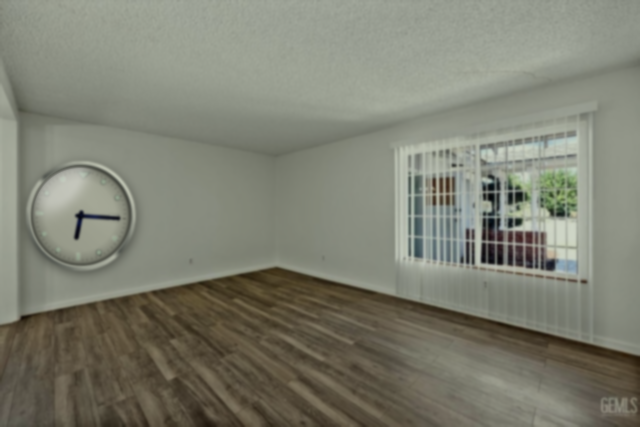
h=6 m=15
